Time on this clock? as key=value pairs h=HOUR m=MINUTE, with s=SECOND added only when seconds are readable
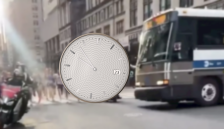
h=9 m=53
